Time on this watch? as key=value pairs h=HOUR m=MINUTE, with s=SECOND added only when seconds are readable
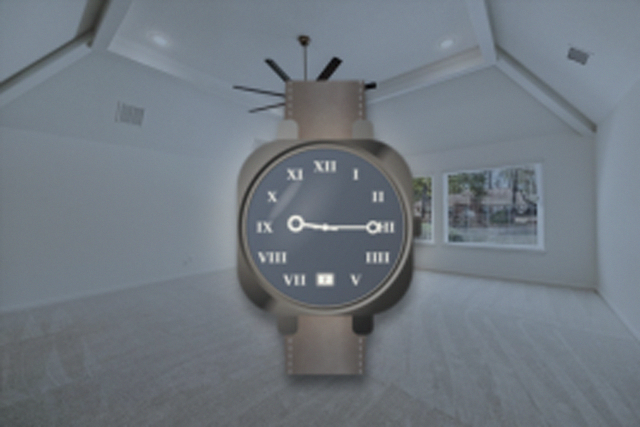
h=9 m=15
